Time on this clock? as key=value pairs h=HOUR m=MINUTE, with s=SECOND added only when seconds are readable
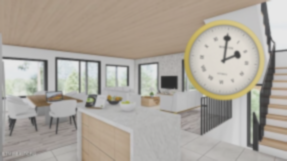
h=2 m=0
